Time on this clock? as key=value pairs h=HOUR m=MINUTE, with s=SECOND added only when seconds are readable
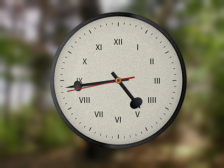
h=4 m=43 s=43
